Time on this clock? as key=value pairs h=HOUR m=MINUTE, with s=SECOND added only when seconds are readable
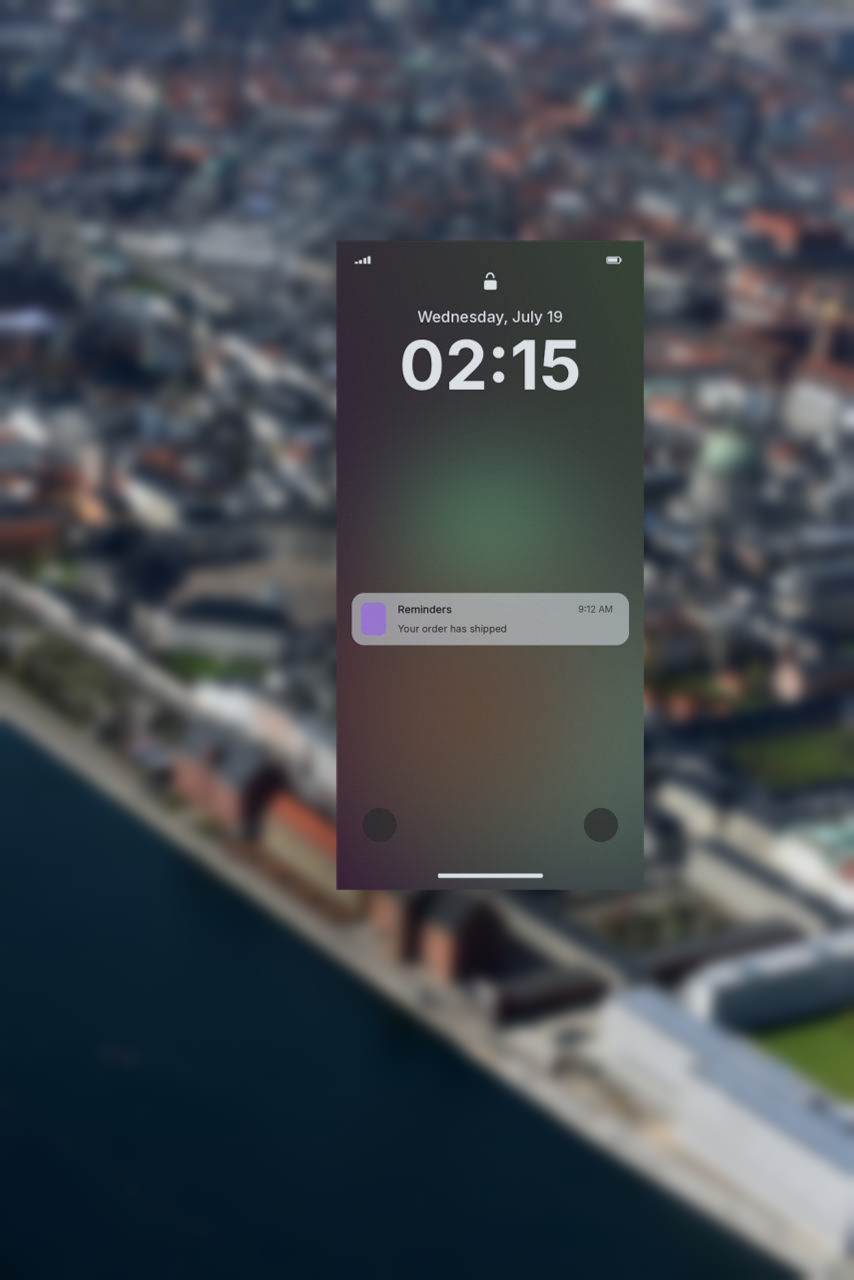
h=2 m=15
